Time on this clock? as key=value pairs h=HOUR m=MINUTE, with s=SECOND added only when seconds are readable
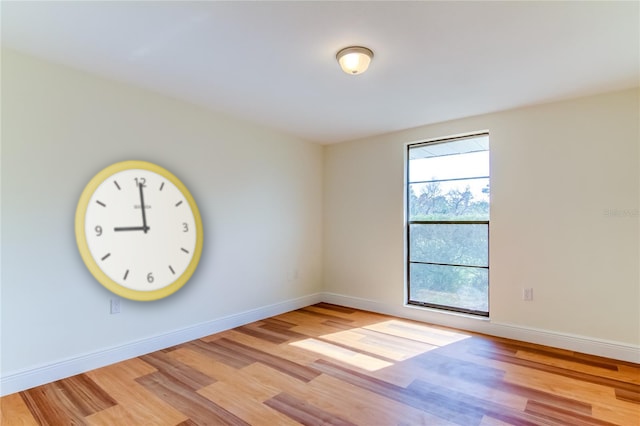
h=9 m=0
